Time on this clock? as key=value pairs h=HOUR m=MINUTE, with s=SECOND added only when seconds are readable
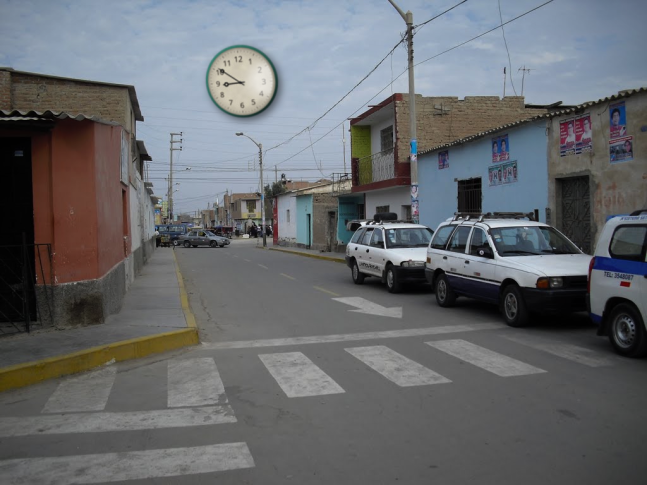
h=8 m=51
